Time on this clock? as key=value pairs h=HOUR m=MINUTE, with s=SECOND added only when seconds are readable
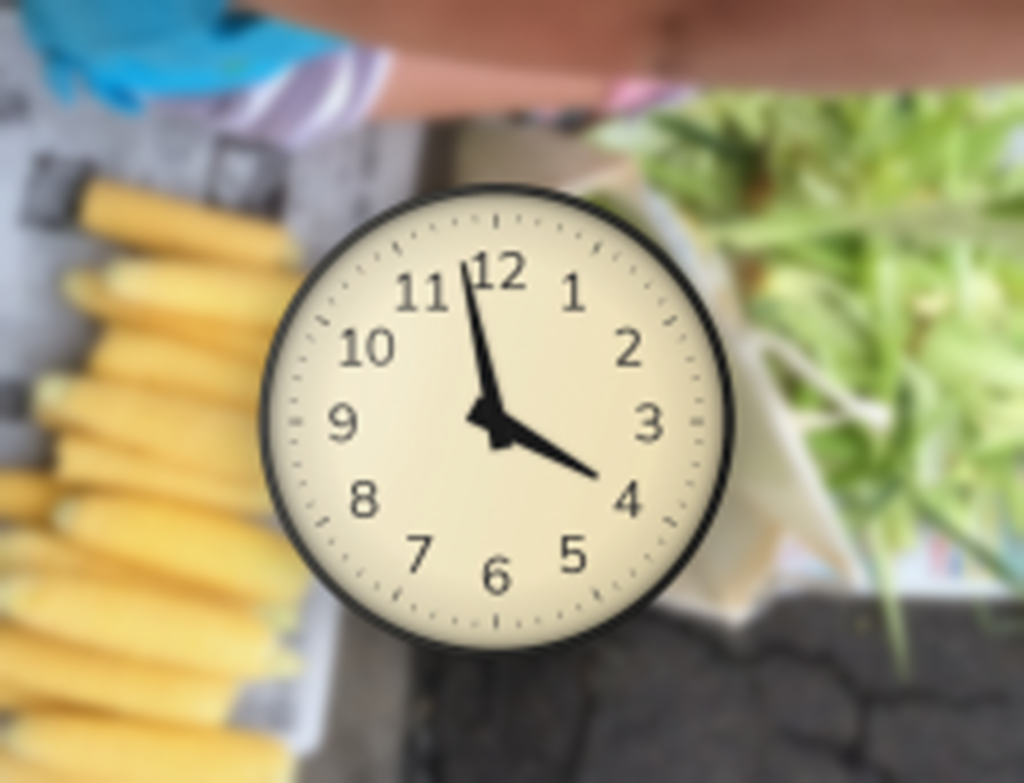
h=3 m=58
